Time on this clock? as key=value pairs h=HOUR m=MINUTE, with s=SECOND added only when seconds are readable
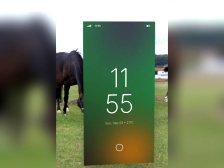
h=11 m=55
